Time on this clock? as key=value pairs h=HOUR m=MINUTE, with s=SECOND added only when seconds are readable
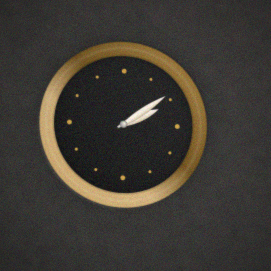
h=2 m=9
